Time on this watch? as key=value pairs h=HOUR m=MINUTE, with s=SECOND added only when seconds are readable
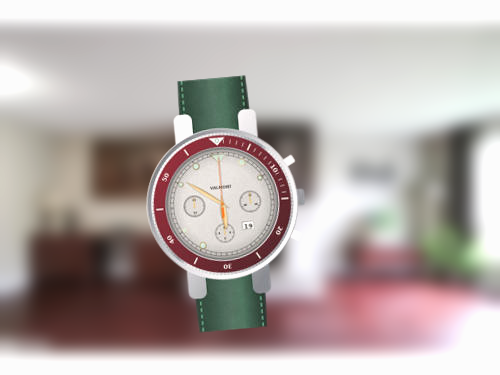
h=5 m=51
